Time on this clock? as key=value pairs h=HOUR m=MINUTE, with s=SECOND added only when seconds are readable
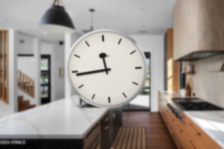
h=11 m=44
